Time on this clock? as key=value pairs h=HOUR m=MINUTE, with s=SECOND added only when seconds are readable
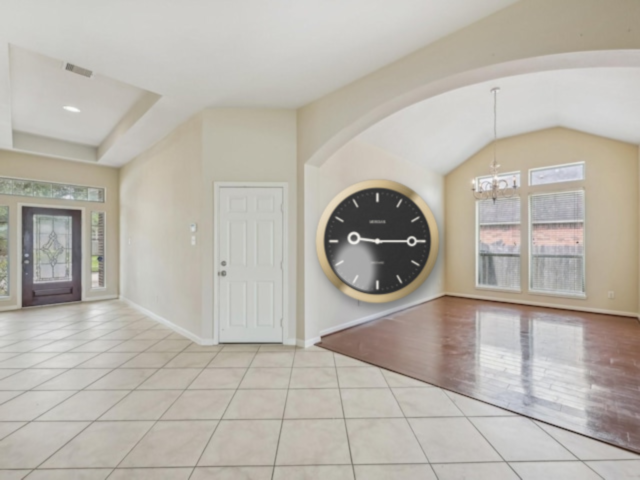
h=9 m=15
